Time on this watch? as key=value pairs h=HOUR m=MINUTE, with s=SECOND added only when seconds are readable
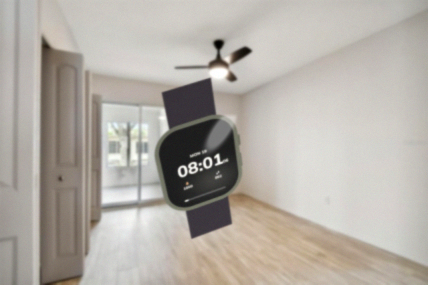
h=8 m=1
